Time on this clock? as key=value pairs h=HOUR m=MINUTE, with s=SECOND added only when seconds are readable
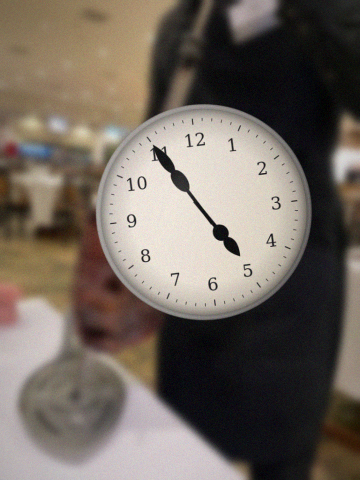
h=4 m=55
